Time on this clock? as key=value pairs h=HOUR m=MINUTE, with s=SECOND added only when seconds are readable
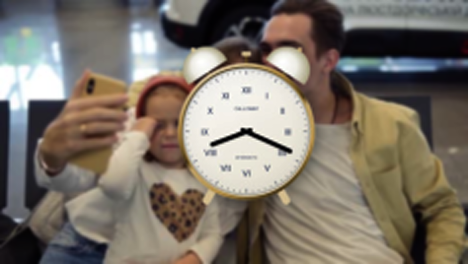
h=8 m=19
